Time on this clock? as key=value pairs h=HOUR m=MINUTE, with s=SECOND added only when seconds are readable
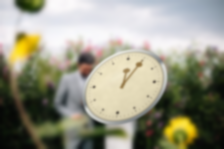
h=12 m=5
